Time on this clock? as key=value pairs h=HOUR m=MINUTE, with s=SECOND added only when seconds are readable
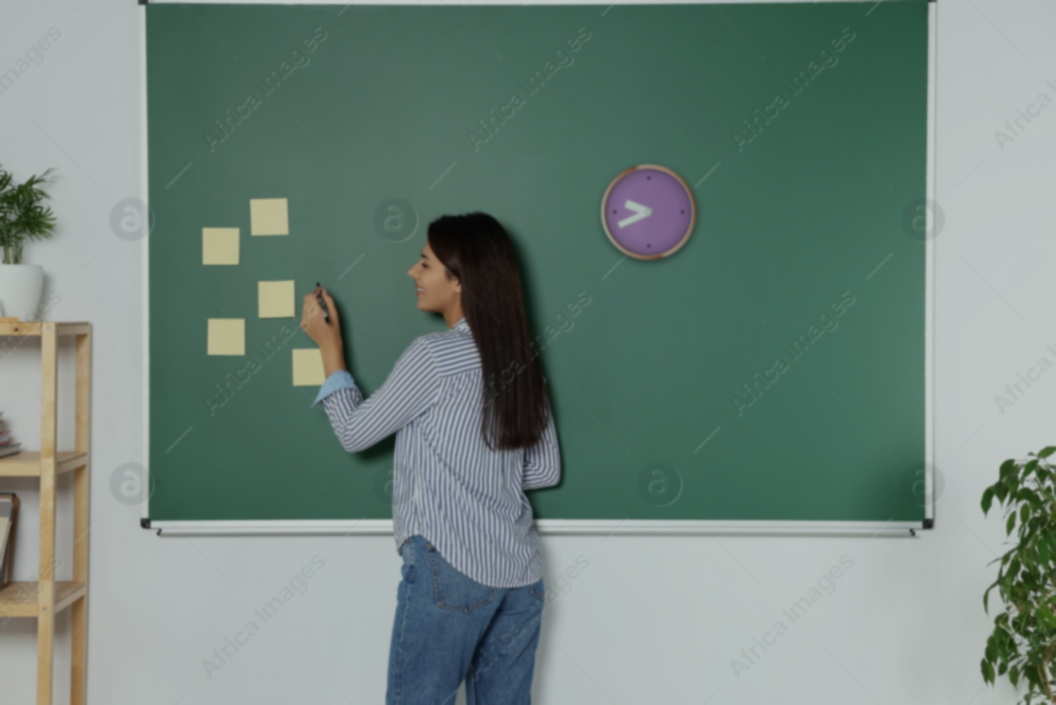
h=9 m=41
